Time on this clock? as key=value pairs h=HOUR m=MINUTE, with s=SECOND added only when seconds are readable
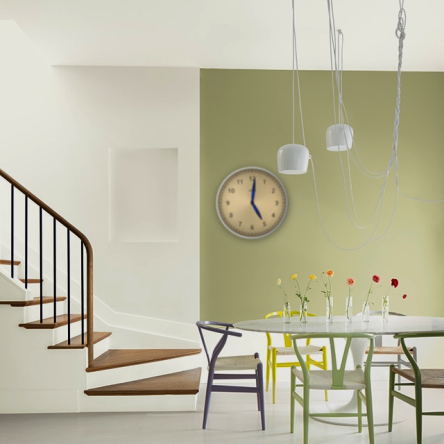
h=5 m=1
